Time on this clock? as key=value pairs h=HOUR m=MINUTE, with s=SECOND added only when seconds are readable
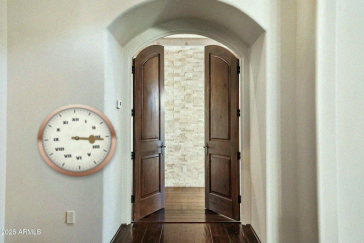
h=3 m=16
